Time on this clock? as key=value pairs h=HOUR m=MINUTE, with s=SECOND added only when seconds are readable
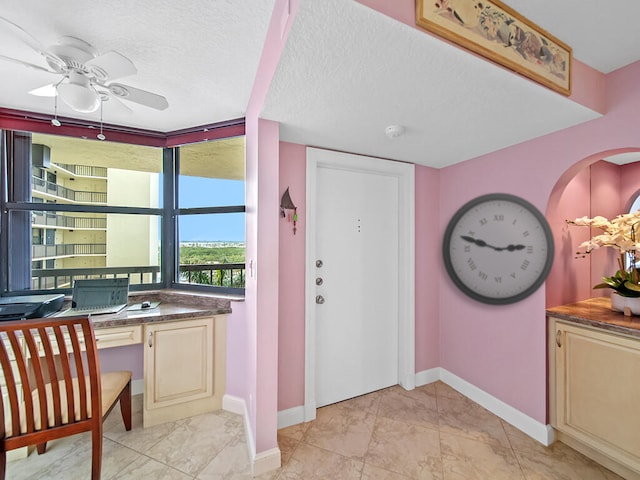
h=2 m=48
